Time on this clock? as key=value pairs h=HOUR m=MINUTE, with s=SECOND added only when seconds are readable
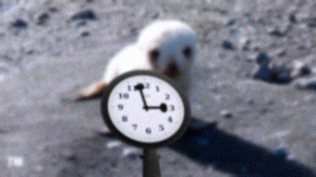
h=2 m=58
